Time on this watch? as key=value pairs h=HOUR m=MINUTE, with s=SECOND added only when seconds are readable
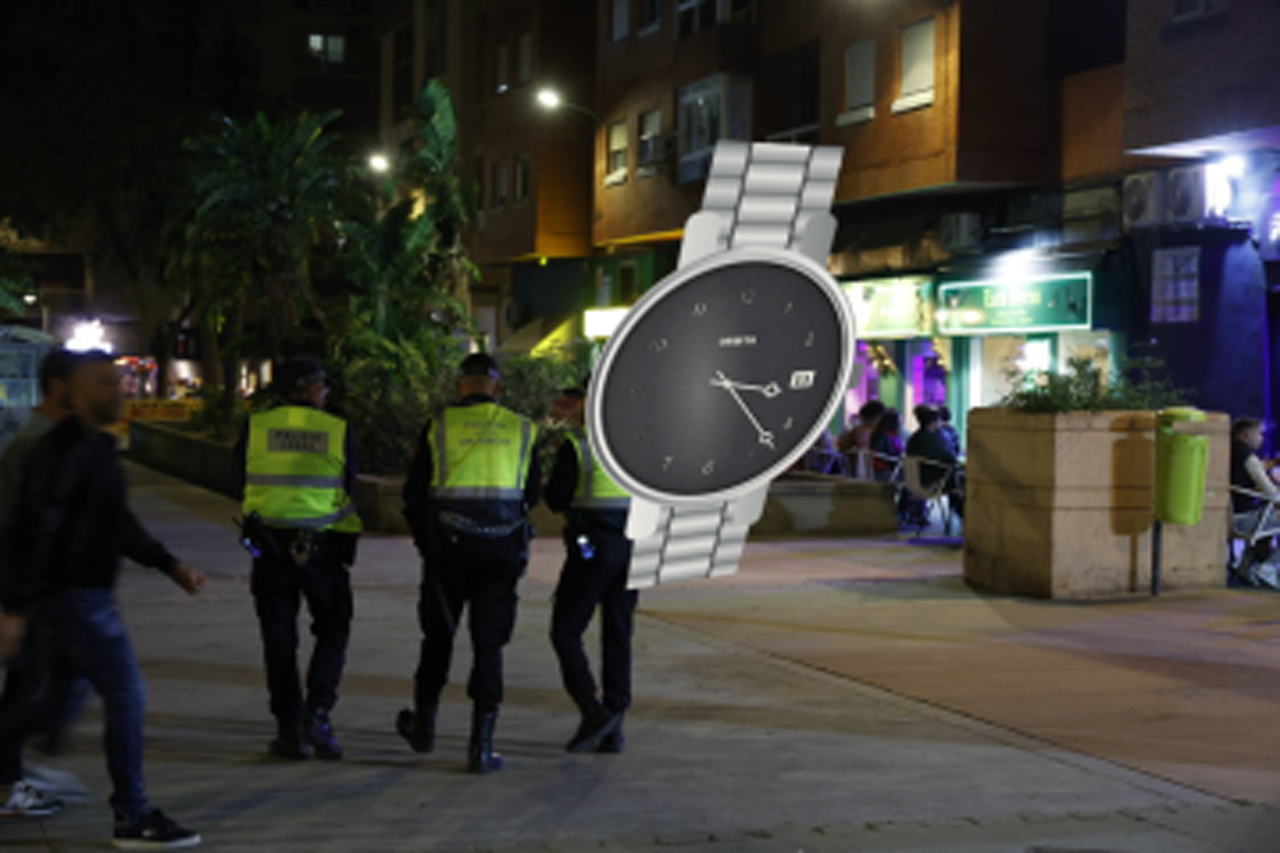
h=3 m=23
